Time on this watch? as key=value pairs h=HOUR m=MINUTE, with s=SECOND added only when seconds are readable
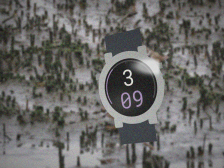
h=3 m=9
